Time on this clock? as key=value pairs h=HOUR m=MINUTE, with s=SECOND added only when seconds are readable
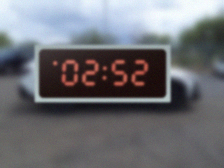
h=2 m=52
